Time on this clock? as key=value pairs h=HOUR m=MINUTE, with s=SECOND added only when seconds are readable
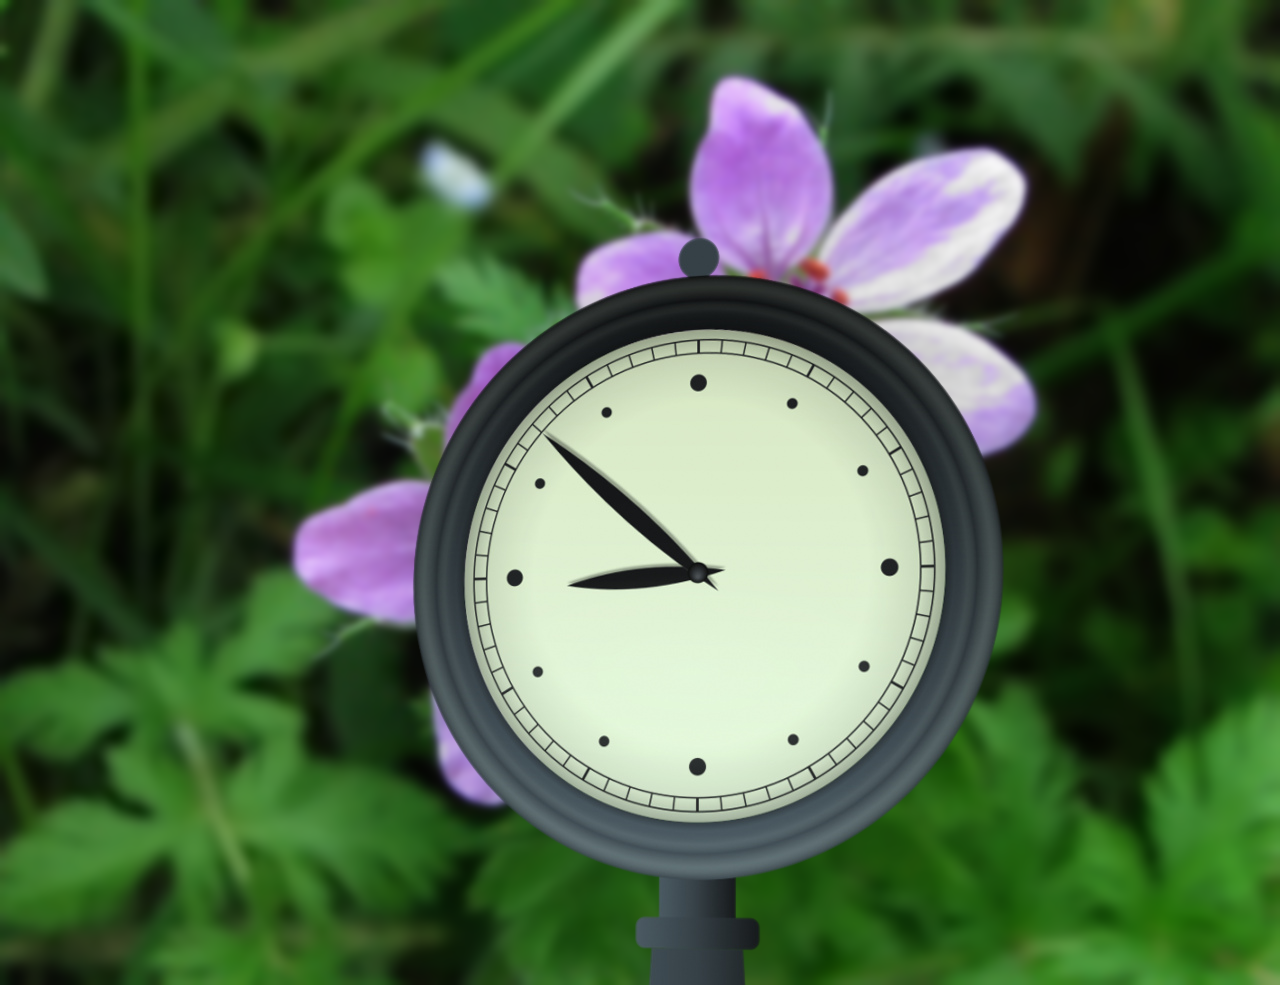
h=8 m=52
